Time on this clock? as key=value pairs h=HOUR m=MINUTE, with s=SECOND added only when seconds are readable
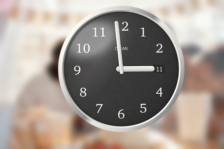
h=2 m=59
